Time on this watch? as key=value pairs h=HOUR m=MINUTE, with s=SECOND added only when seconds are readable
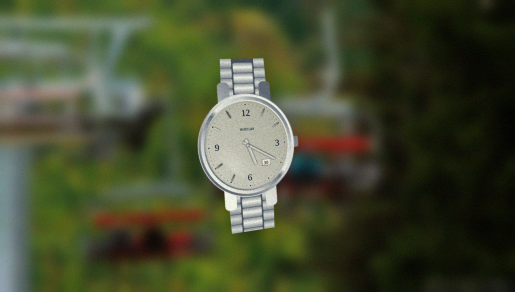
h=5 m=20
